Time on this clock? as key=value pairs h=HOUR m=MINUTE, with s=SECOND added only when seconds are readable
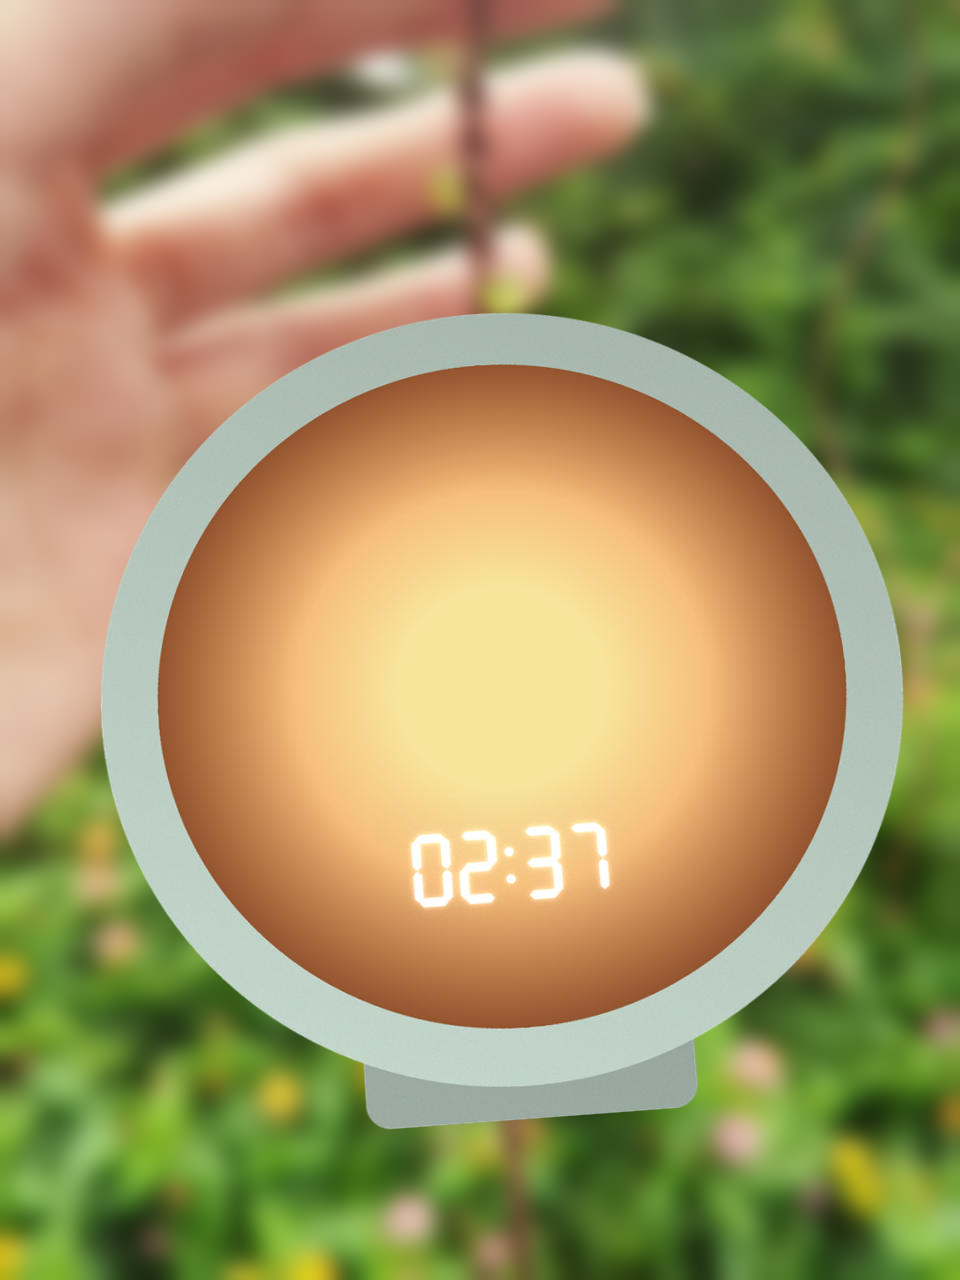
h=2 m=37
